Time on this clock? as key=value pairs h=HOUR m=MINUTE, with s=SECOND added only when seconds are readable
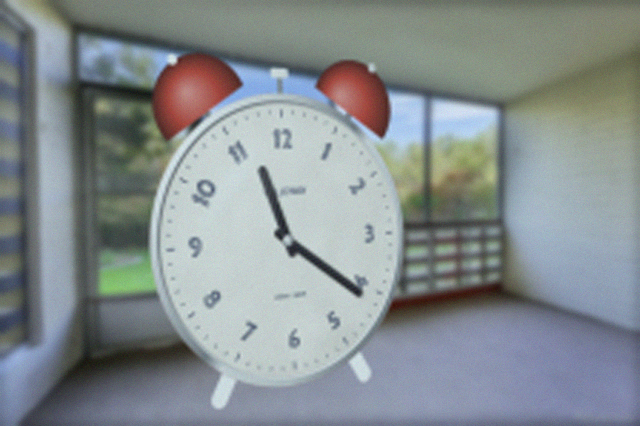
h=11 m=21
